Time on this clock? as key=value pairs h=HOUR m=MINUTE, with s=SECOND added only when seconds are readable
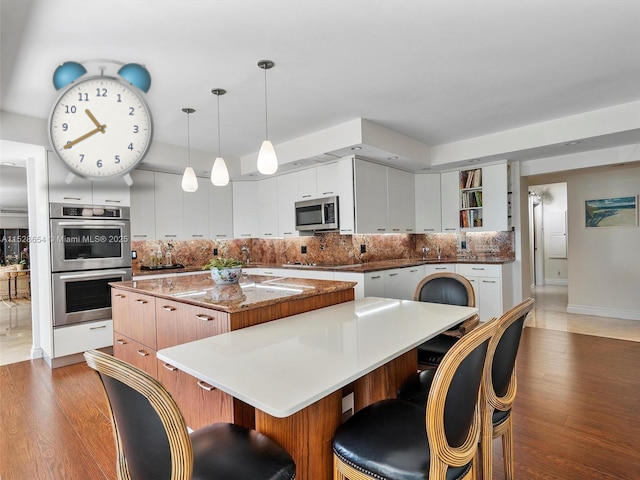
h=10 m=40
